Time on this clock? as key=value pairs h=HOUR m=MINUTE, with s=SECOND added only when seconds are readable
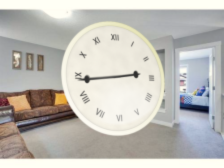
h=2 m=44
